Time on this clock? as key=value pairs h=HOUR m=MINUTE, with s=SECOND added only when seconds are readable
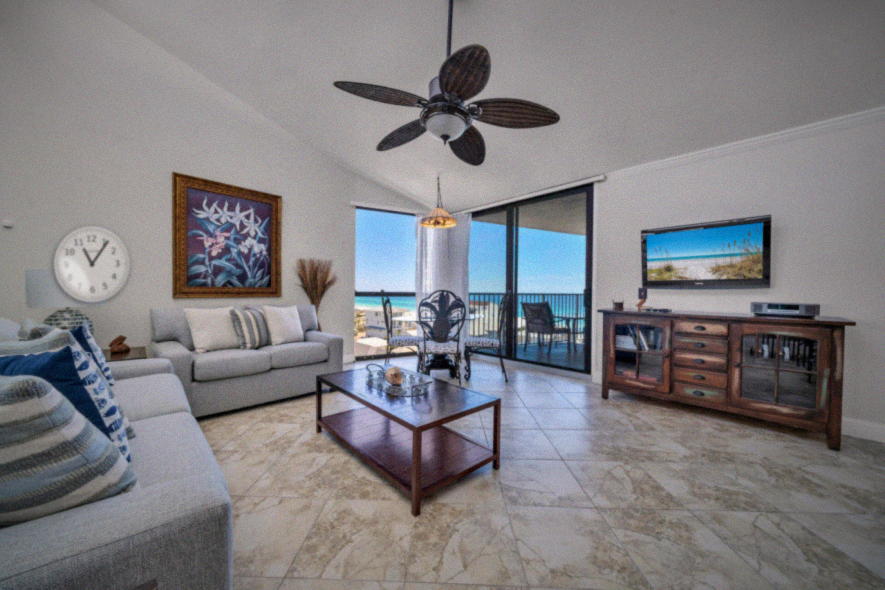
h=11 m=6
